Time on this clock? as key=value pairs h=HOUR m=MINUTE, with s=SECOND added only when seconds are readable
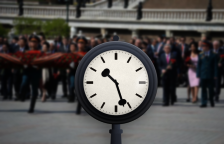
h=10 m=27
